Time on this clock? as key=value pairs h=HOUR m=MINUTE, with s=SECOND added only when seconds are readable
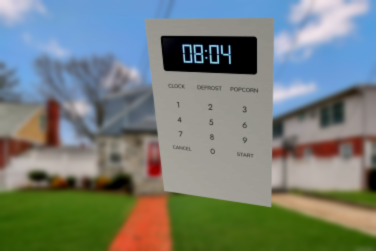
h=8 m=4
